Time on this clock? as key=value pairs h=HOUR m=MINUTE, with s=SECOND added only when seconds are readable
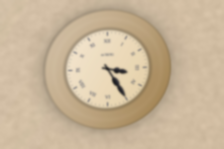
h=3 m=25
